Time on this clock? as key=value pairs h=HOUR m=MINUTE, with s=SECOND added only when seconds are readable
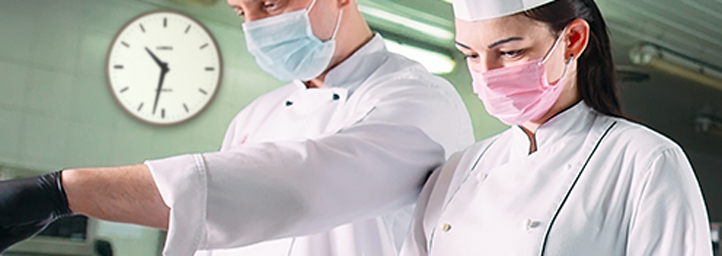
h=10 m=32
